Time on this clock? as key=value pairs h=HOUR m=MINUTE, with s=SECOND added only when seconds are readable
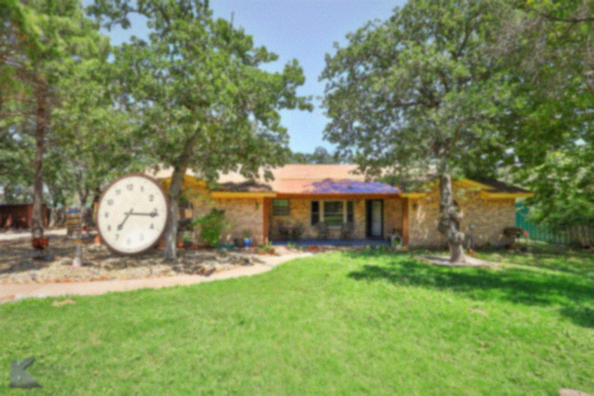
h=7 m=16
